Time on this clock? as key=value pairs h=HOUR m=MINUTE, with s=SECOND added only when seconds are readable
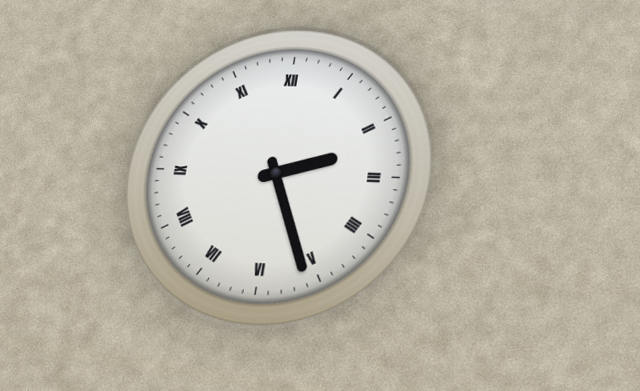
h=2 m=26
